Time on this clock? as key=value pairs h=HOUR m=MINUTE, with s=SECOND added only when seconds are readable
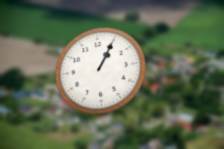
h=1 m=5
